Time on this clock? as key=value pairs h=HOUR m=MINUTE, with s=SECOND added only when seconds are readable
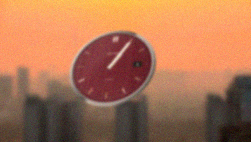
h=1 m=5
